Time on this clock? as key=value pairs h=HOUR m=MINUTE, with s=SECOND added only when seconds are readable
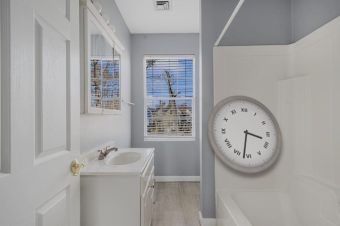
h=3 m=32
